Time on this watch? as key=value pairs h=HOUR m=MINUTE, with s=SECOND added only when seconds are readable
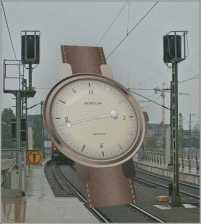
h=2 m=43
